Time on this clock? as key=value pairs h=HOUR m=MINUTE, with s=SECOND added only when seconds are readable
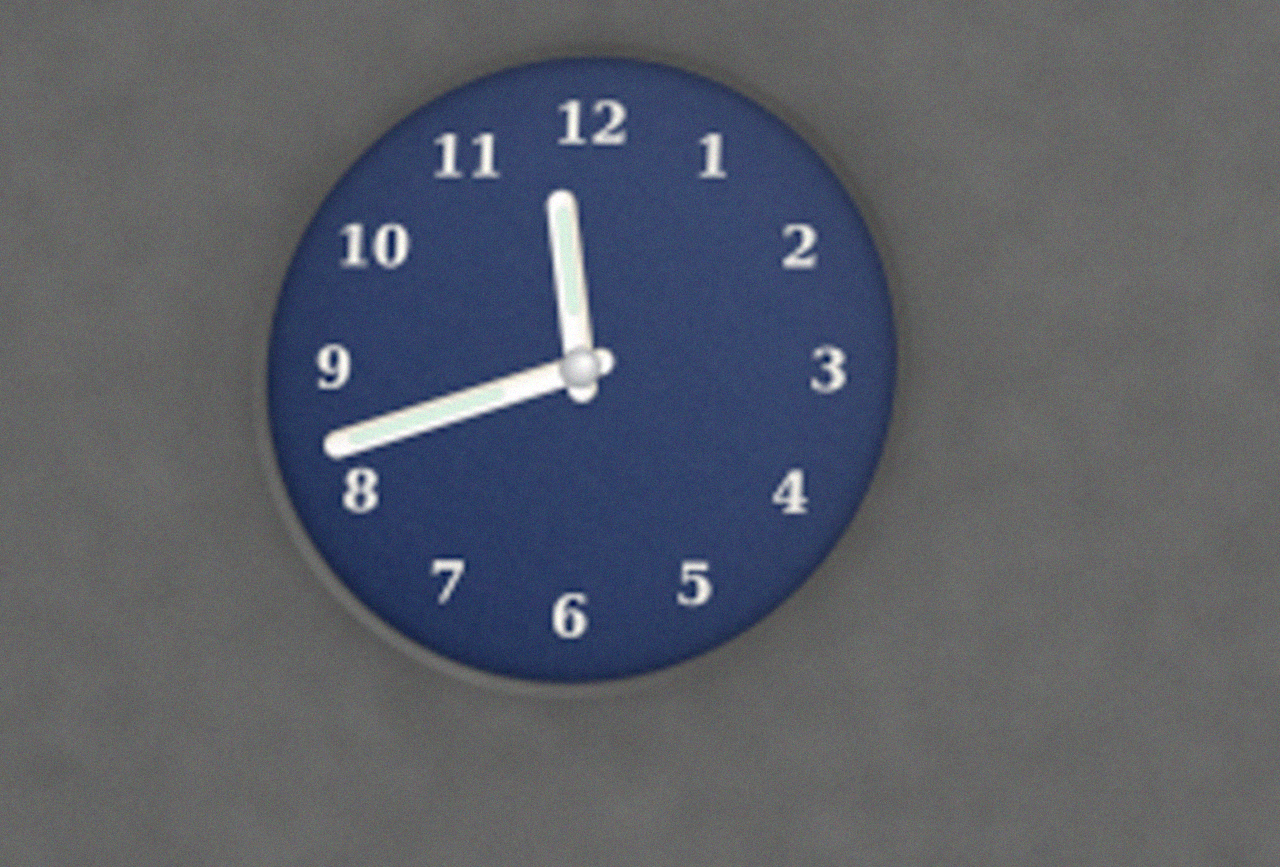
h=11 m=42
